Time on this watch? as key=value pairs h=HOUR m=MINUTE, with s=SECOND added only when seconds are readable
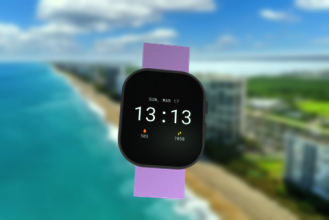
h=13 m=13
